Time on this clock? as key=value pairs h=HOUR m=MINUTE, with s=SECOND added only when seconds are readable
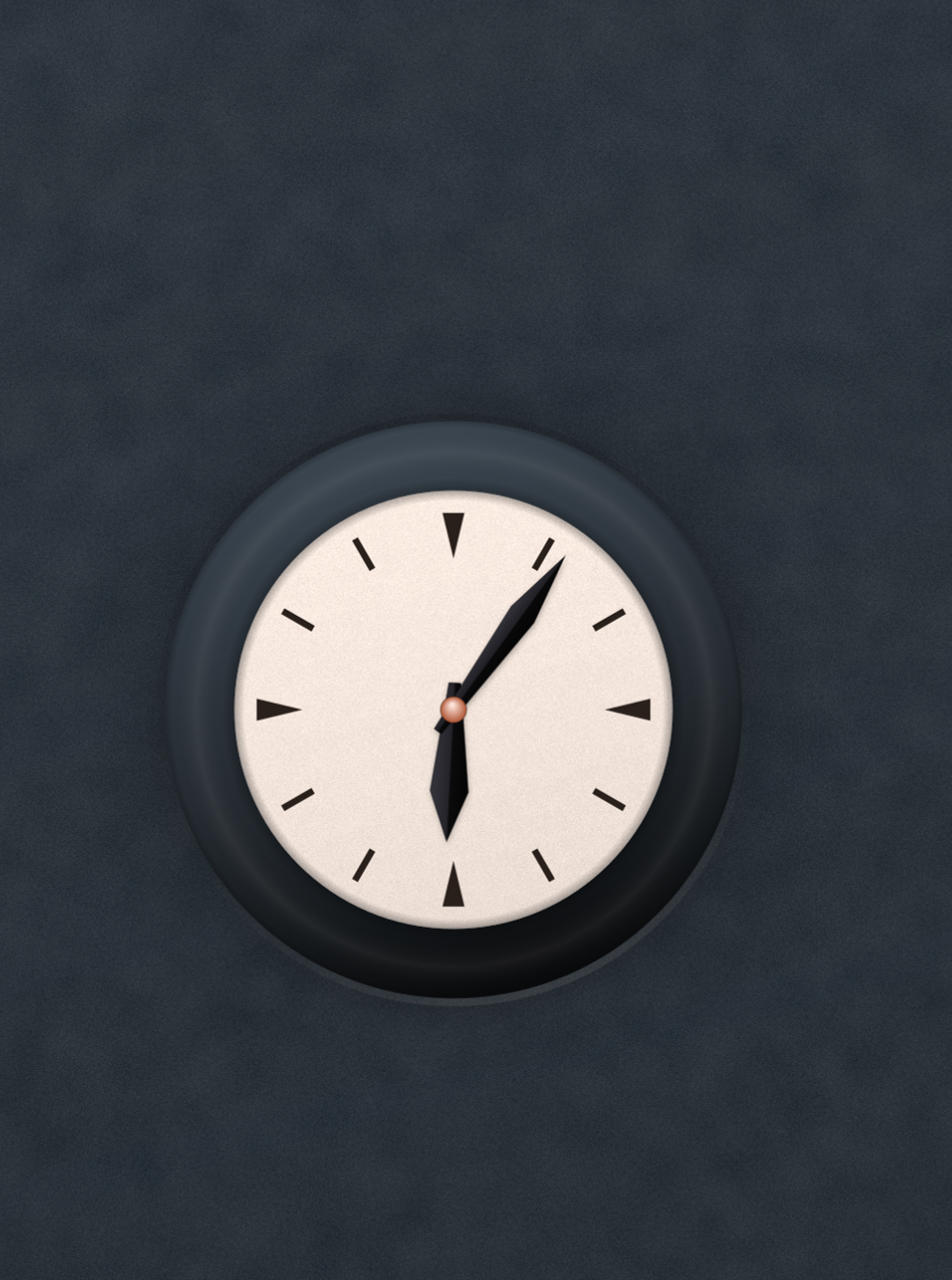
h=6 m=6
